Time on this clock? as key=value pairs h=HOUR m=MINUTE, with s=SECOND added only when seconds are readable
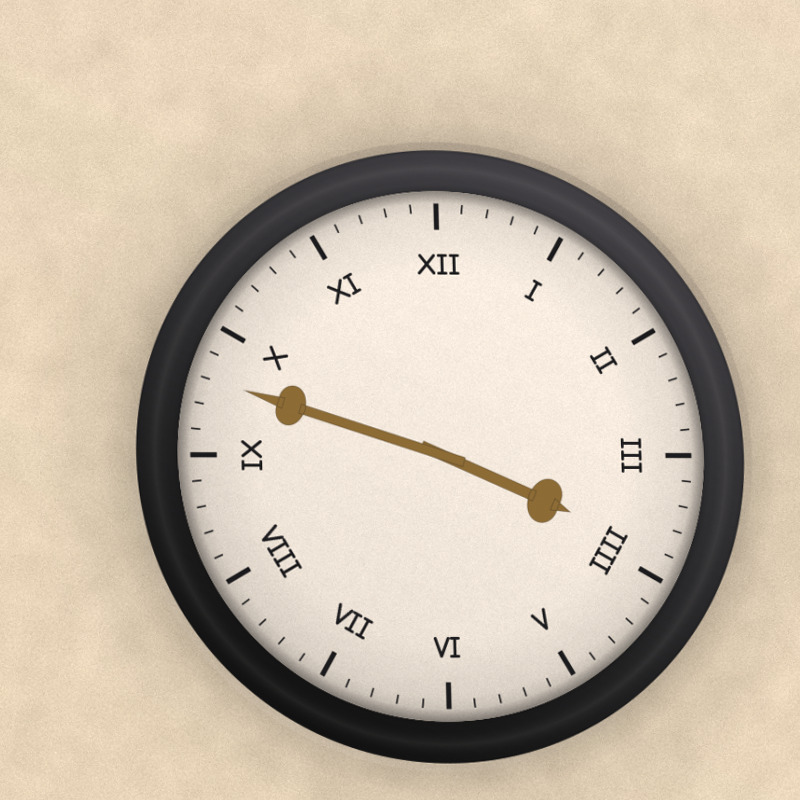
h=3 m=48
